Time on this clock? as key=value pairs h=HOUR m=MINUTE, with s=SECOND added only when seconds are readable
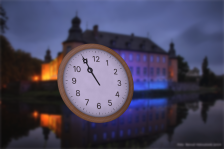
h=10 m=55
